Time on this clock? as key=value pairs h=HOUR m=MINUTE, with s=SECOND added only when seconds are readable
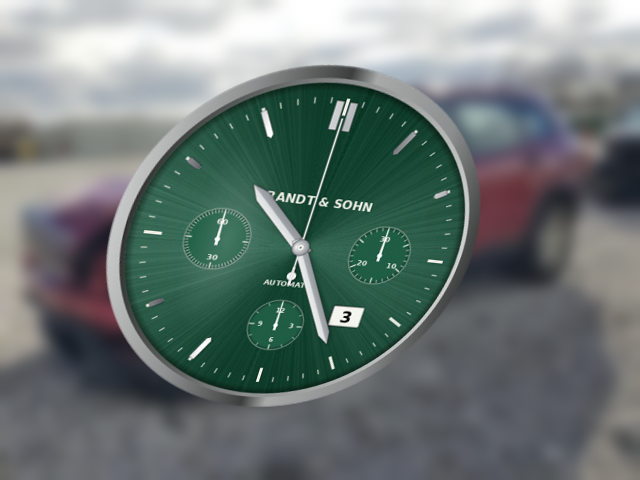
h=10 m=25
